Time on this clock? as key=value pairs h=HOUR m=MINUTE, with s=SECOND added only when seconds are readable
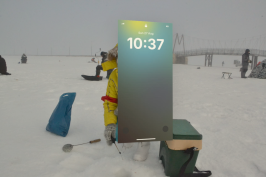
h=10 m=37
